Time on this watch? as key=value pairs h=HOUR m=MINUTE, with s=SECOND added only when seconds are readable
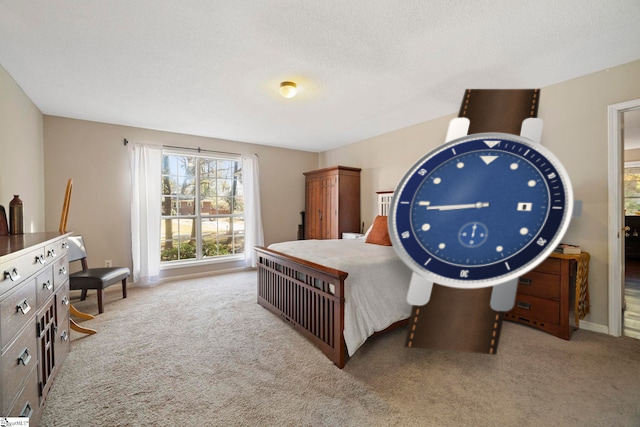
h=8 m=44
